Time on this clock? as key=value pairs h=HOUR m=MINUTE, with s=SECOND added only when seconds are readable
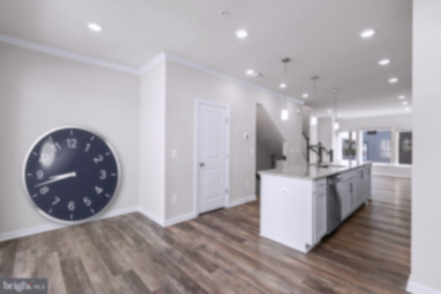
h=8 m=42
